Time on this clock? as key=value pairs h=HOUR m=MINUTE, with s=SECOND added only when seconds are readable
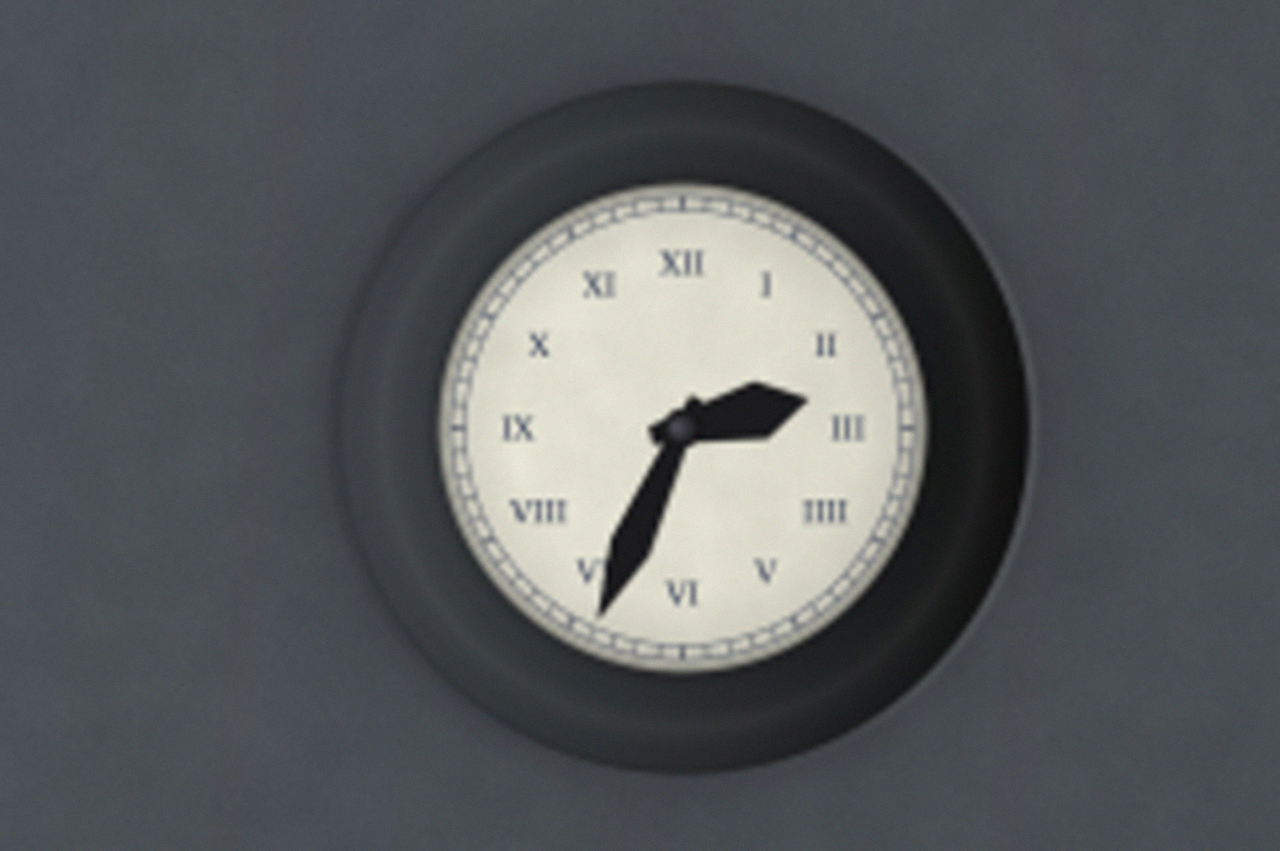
h=2 m=34
